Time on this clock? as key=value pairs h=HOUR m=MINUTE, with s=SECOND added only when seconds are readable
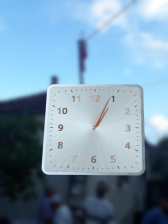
h=1 m=4
